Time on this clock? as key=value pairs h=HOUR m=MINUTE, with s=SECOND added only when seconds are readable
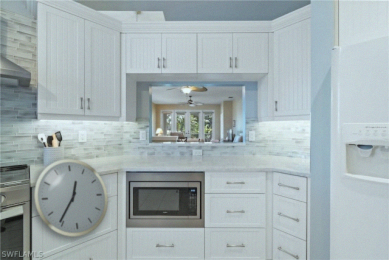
h=12 m=36
